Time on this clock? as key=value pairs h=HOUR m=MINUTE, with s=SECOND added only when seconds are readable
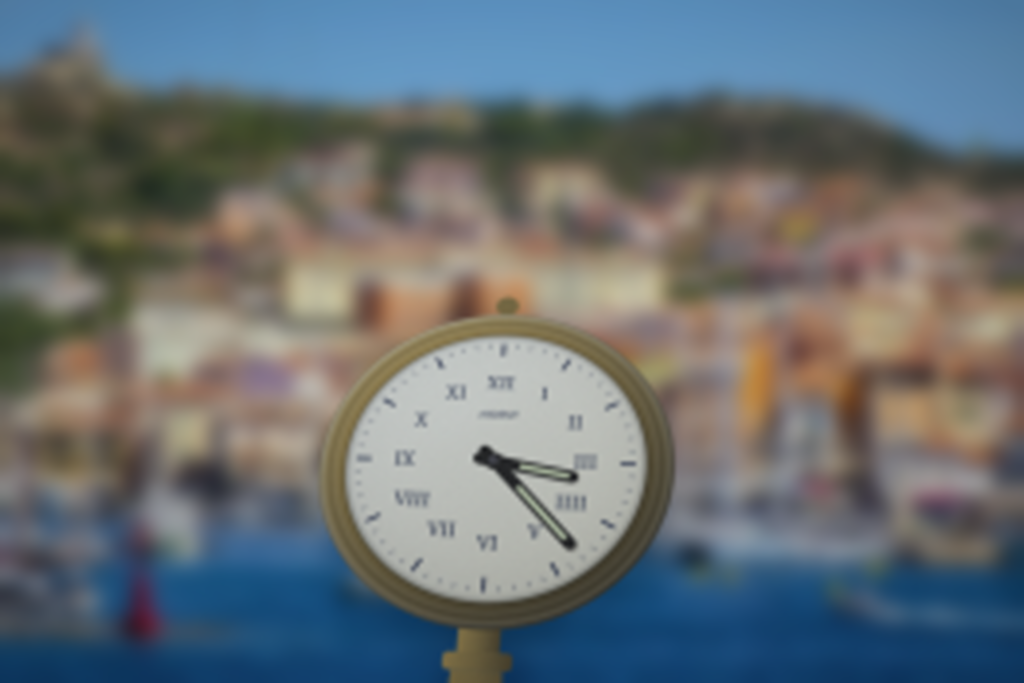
h=3 m=23
